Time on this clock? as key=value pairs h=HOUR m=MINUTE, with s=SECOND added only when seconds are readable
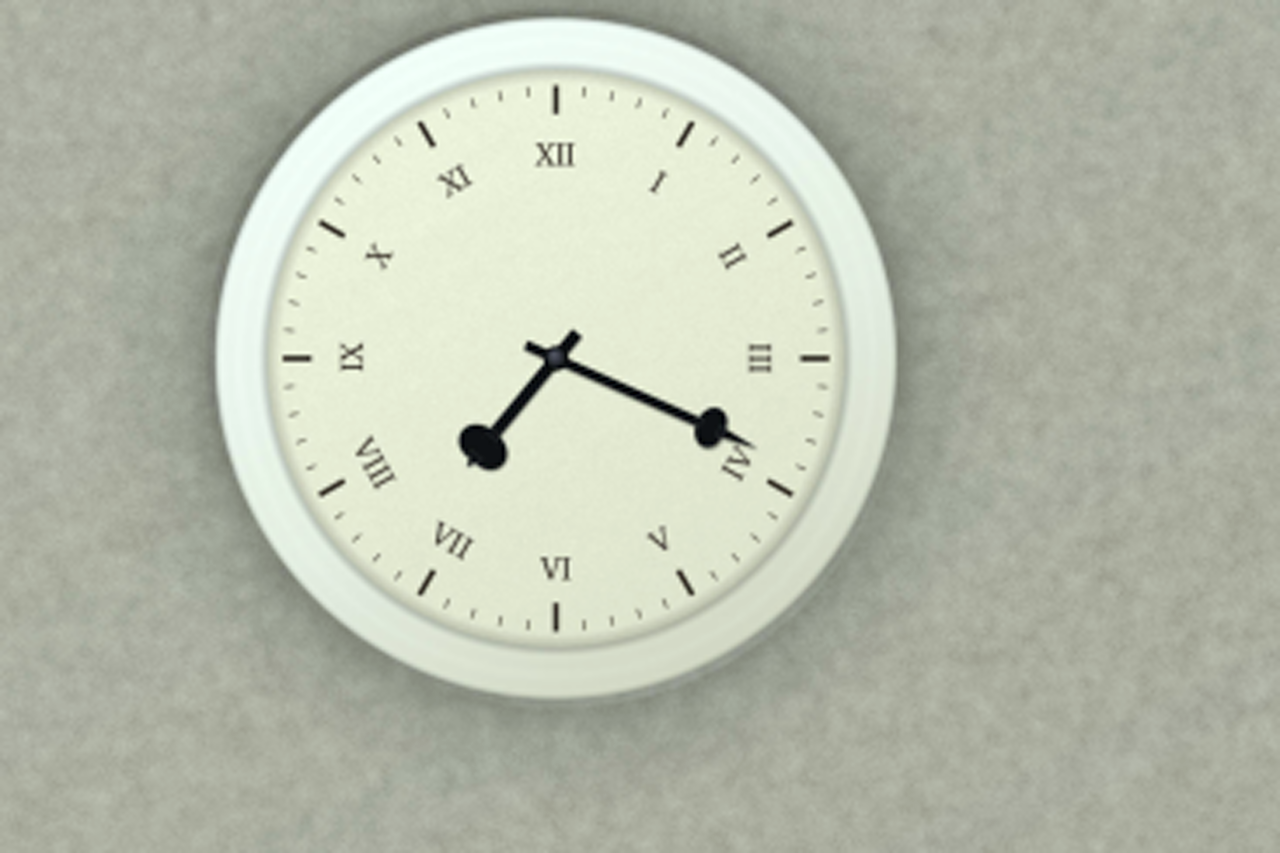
h=7 m=19
